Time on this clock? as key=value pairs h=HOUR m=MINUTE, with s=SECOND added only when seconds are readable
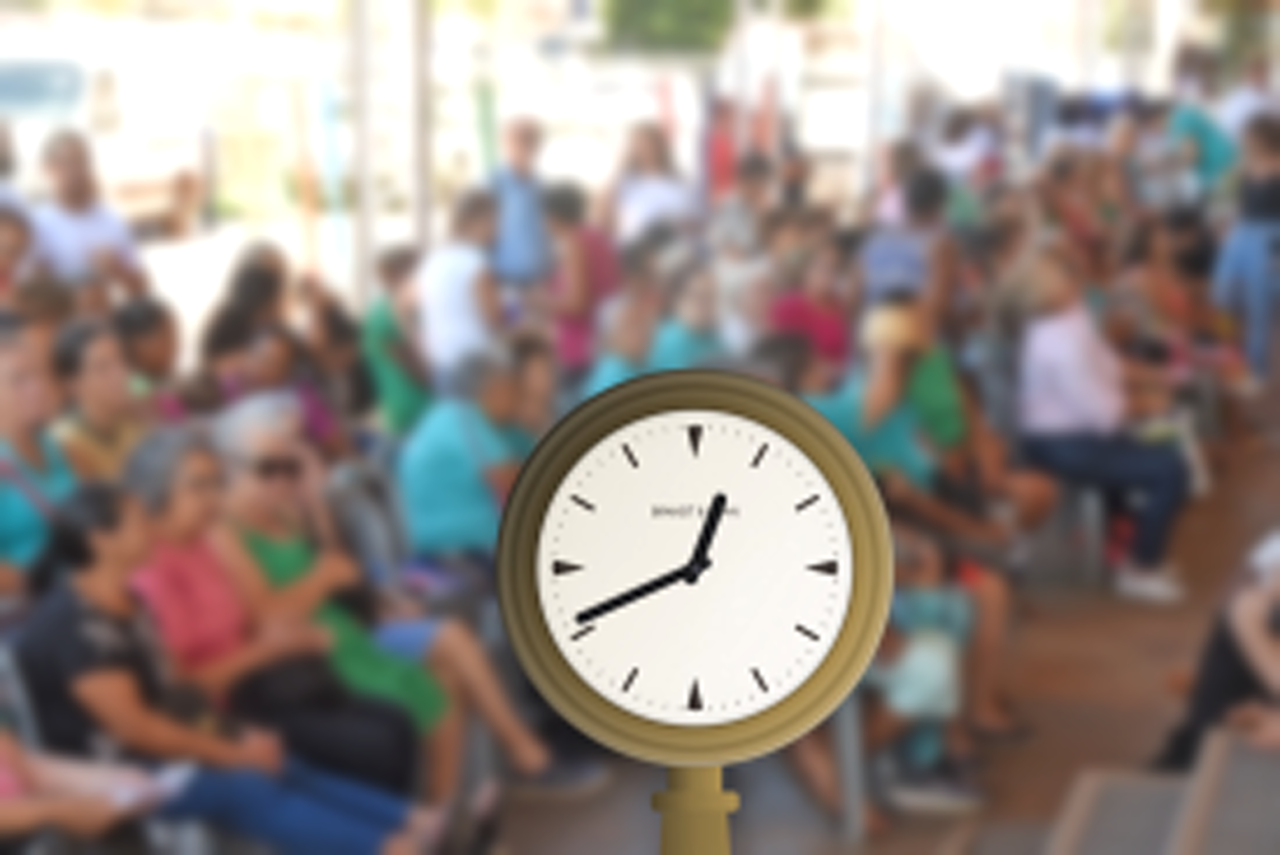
h=12 m=41
